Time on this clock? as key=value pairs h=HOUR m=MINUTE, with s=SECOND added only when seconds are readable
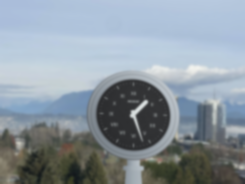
h=1 m=27
